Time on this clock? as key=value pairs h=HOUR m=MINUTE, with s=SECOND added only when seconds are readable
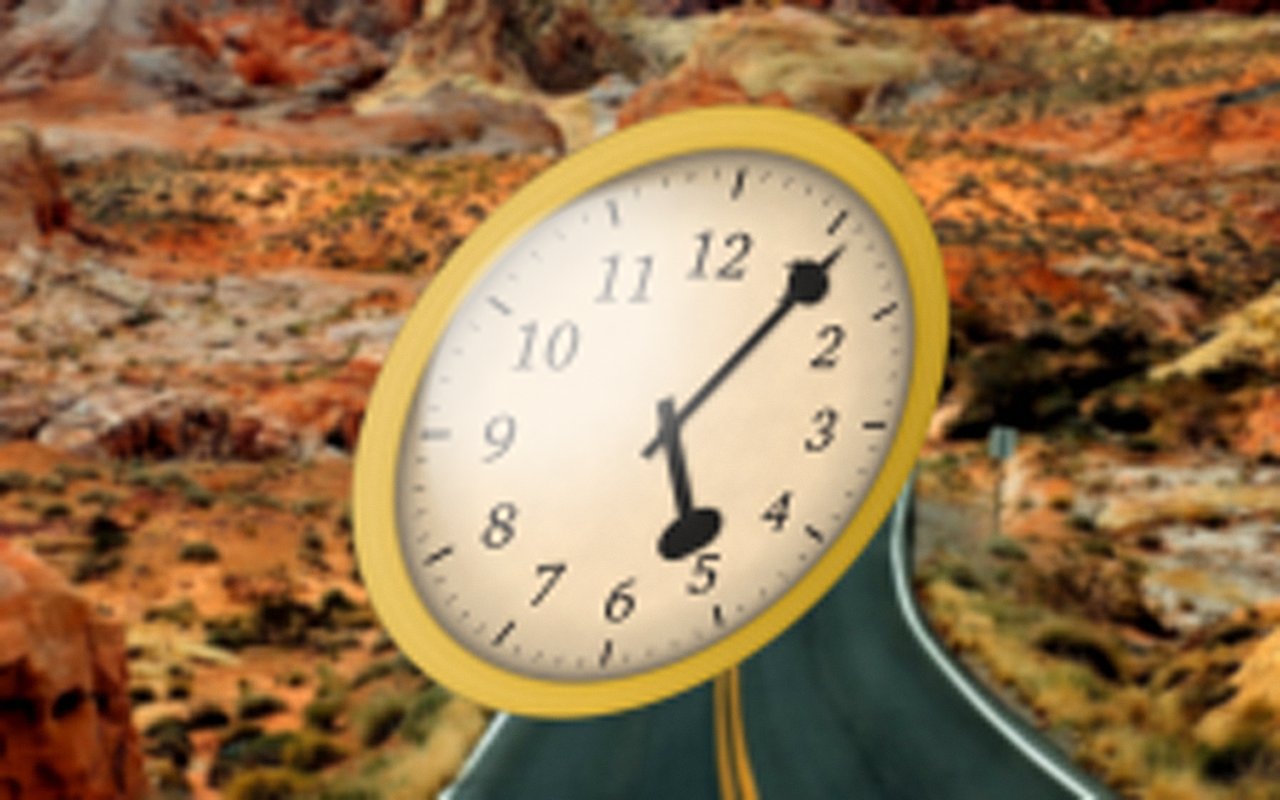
h=5 m=6
